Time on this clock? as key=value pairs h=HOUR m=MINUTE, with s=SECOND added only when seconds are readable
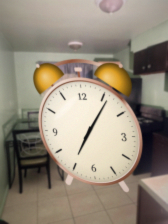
h=7 m=6
